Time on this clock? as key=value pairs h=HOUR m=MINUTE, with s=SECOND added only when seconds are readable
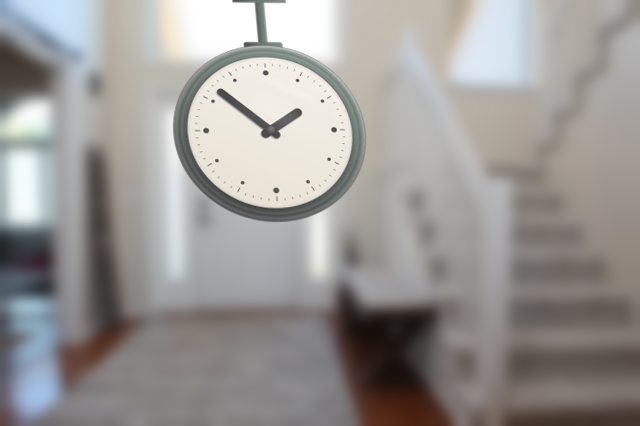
h=1 m=52
